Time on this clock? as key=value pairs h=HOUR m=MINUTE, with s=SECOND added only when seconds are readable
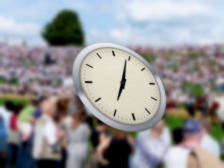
h=7 m=4
